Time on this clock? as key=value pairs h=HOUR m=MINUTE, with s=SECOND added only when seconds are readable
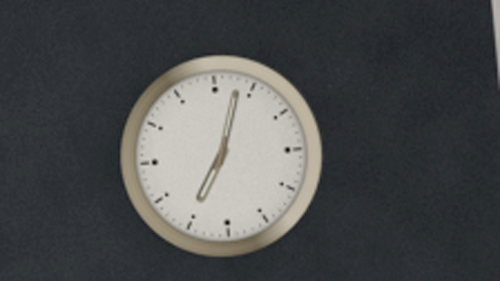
h=7 m=3
